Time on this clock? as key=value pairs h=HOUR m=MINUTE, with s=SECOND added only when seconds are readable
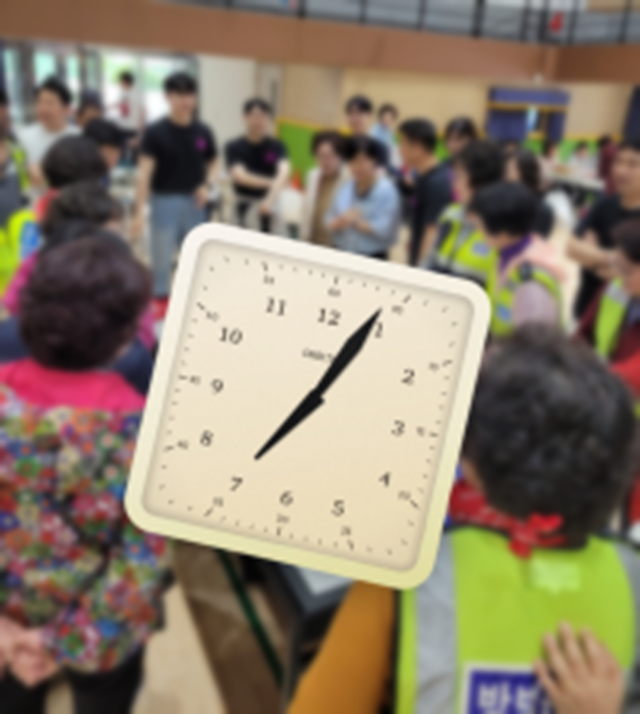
h=7 m=4
